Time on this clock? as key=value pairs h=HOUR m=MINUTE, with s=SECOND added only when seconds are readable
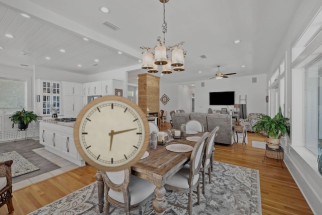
h=6 m=13
